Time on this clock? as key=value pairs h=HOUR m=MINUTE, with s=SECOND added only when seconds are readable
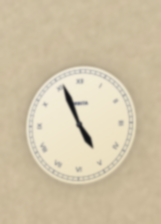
h=4 m=56
